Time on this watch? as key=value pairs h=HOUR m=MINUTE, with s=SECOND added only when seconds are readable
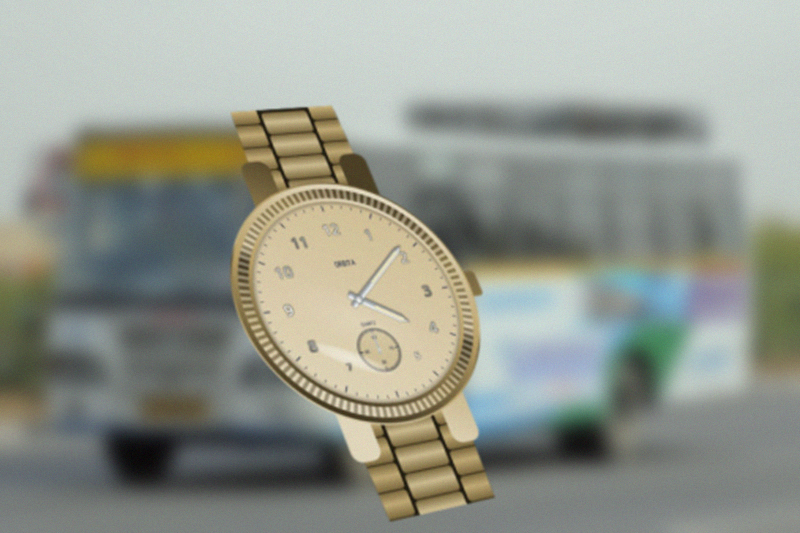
h=4 m=9
